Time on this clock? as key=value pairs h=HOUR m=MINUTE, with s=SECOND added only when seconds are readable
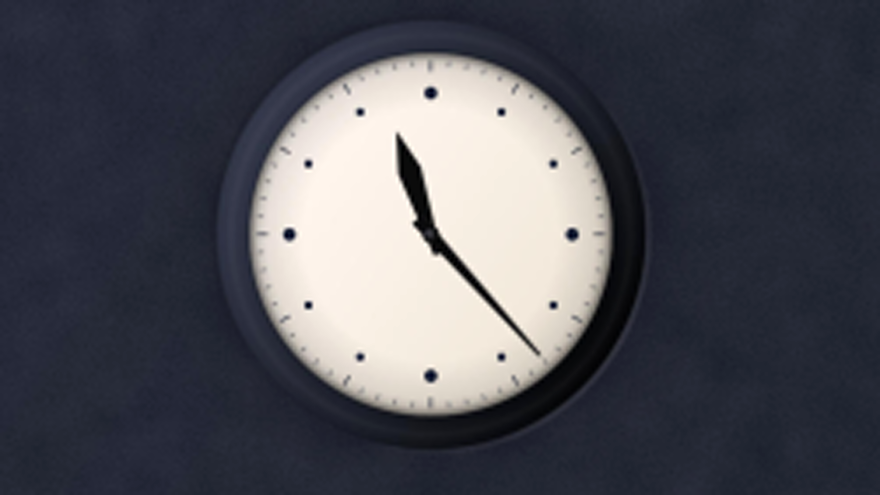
h=11 m=23
